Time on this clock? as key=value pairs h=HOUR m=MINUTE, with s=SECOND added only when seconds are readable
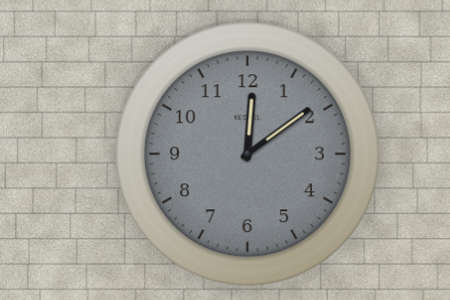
h=12 m=9
